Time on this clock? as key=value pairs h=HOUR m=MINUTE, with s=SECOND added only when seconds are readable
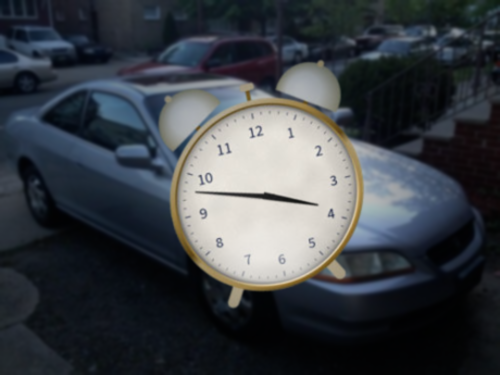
h=3 m=48
